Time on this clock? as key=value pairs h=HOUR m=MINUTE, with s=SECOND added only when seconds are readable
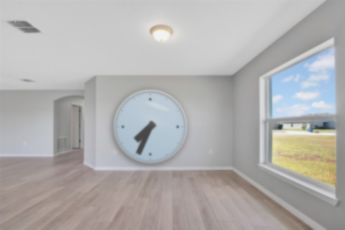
h=7 m=34
